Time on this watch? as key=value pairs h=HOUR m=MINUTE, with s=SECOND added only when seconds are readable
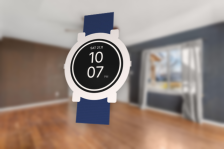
h=10 m=7
